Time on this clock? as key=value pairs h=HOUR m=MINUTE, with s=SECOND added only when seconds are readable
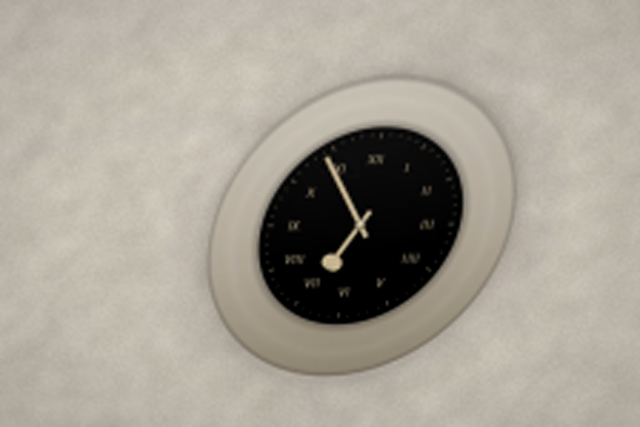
h=6 m=54
